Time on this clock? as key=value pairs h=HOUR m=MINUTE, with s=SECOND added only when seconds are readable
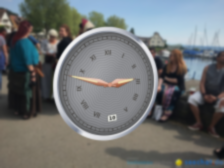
h=2 m=48
